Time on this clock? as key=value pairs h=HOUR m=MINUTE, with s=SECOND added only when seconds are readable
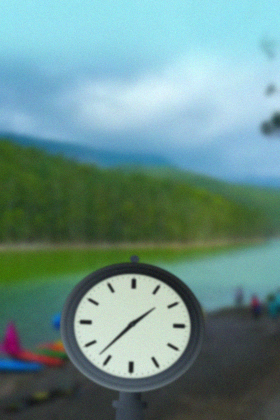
h=1 m=37
